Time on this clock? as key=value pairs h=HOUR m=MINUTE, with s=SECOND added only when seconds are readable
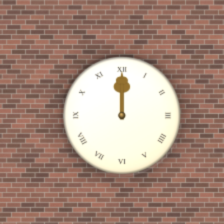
h=12 m=0
